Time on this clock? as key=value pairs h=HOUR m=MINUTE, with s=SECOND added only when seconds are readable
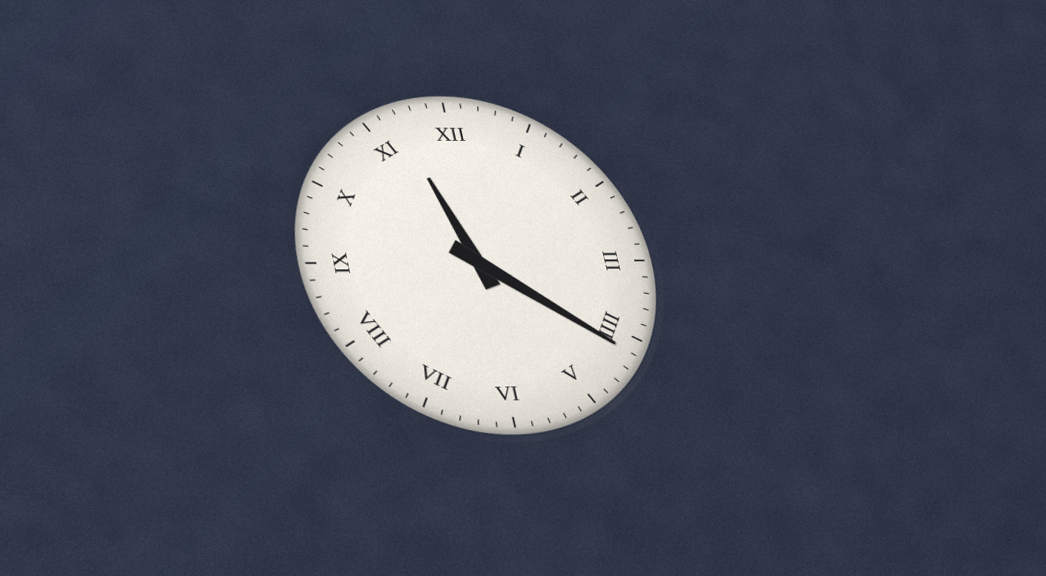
h=11 m=21
